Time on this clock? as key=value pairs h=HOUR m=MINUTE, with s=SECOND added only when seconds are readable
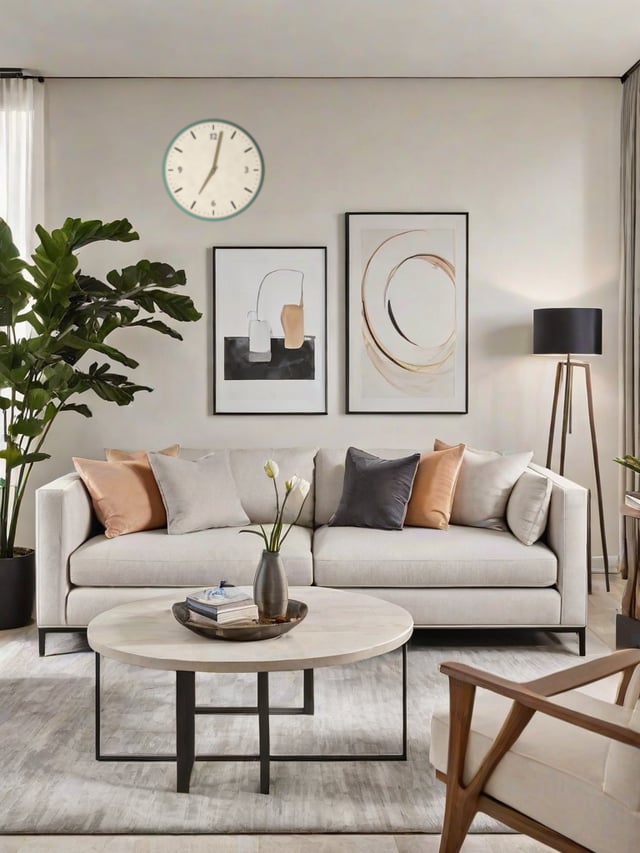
h=7 m=2
